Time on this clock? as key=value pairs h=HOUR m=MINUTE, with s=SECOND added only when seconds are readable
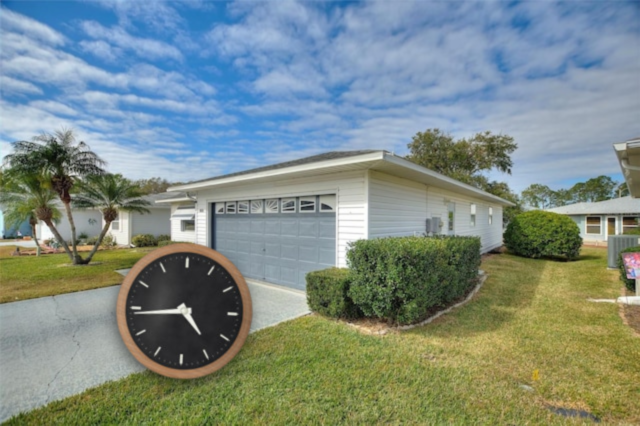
h=4 m=44
